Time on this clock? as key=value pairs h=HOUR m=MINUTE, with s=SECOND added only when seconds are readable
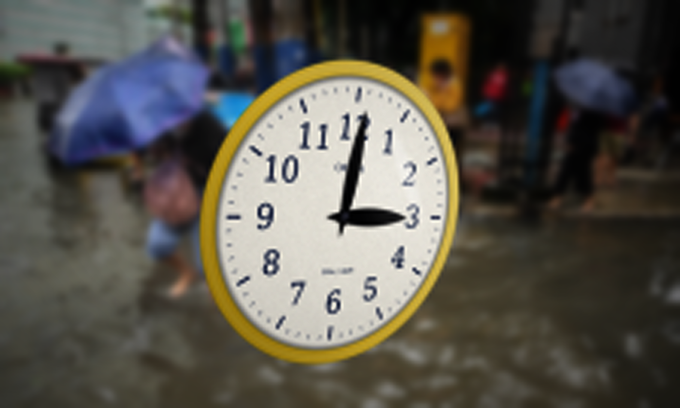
h=3 m=1
